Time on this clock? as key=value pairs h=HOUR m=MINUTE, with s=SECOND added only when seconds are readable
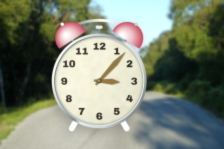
h=3 m=7
